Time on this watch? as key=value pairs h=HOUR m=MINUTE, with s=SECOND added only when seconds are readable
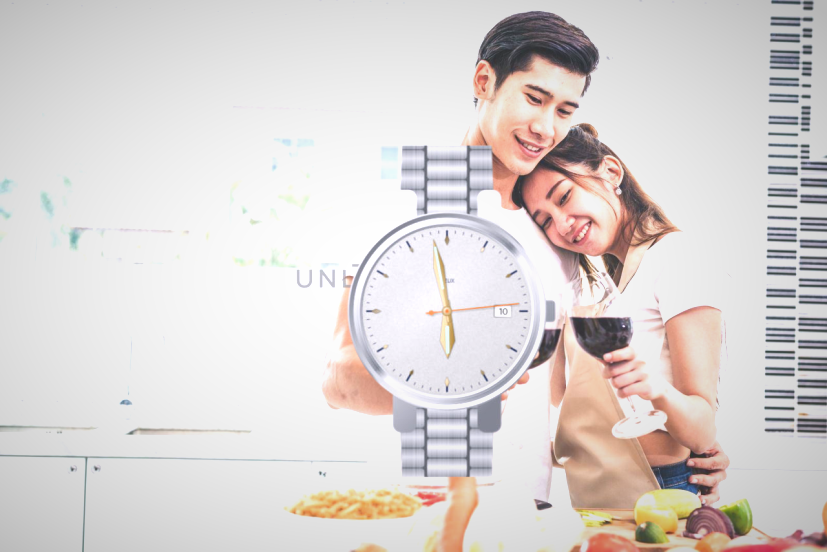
h=5 m=58 s=14
